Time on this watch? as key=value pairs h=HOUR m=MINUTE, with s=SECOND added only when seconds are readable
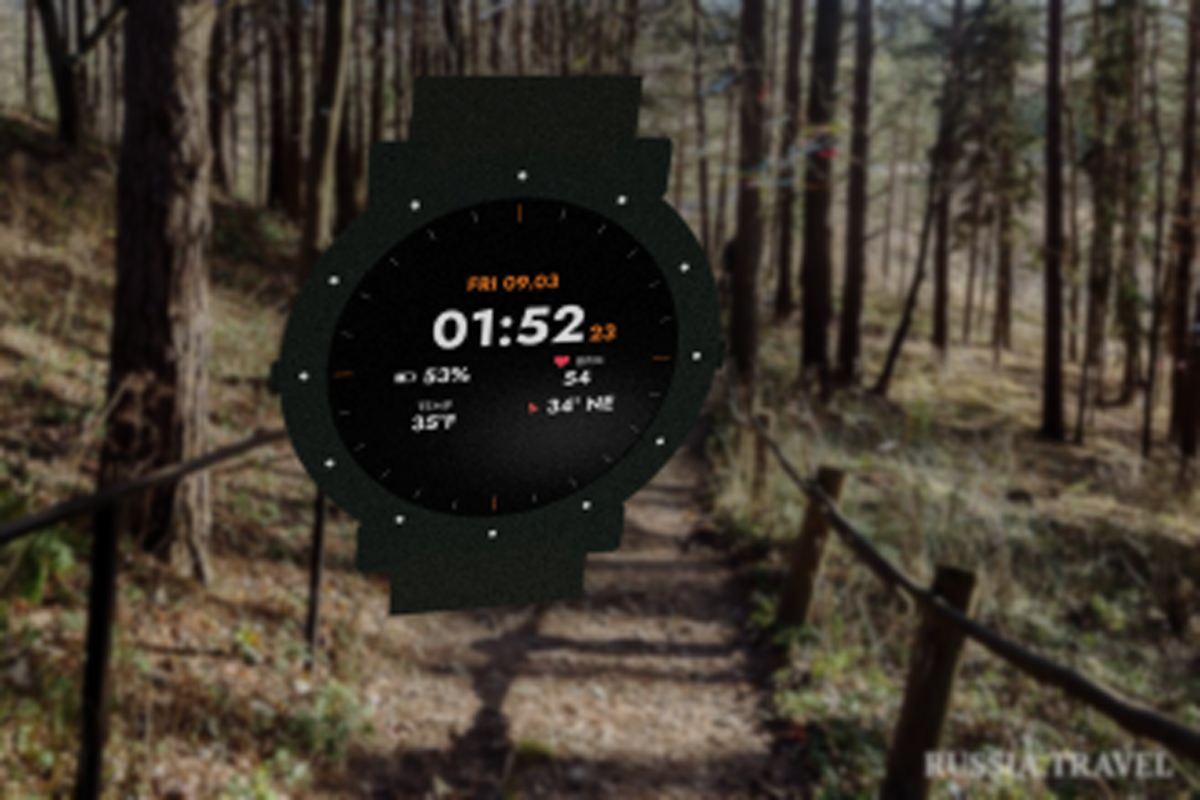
h=1 m=52
